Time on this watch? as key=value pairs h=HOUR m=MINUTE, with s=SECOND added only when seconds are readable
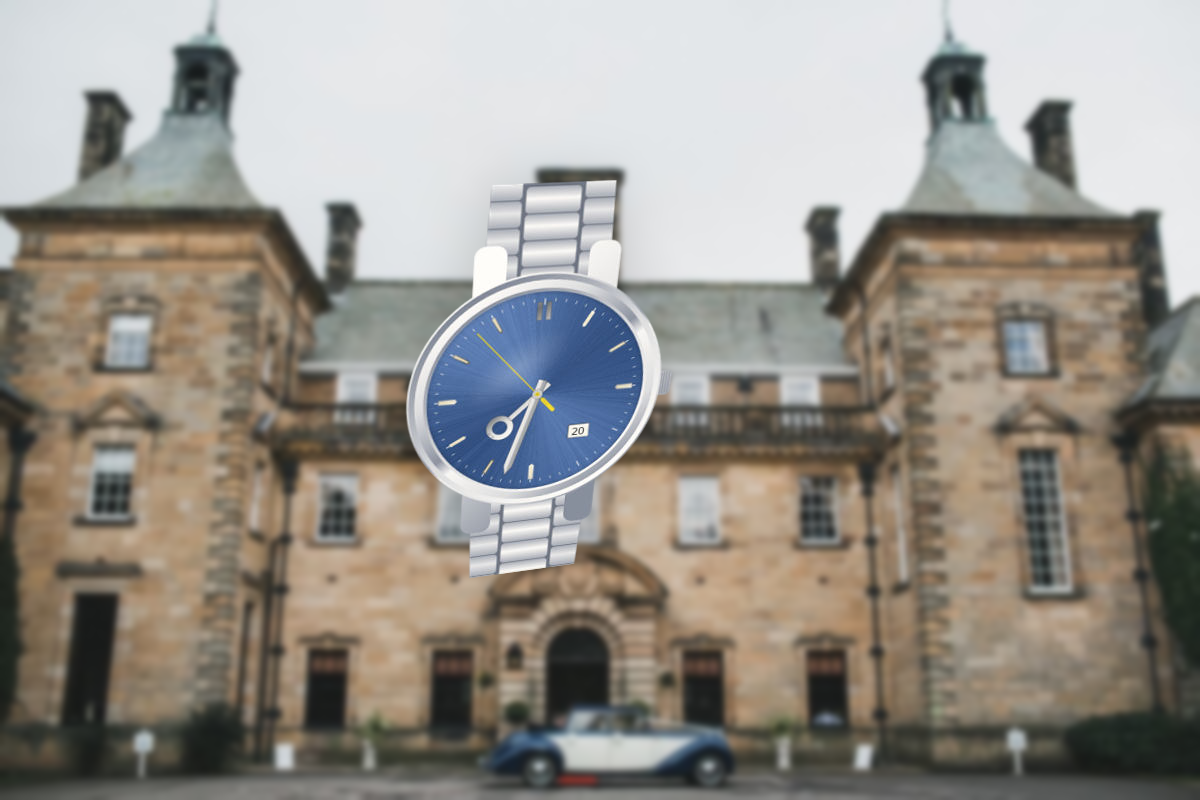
h=7 m=32 s=53
